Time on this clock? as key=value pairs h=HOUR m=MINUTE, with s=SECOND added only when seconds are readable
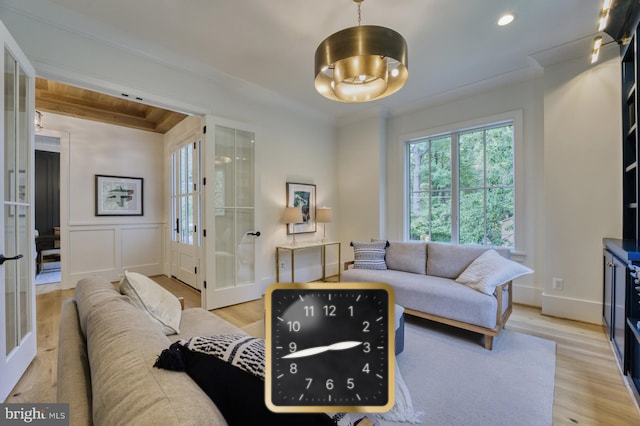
h=2 m=43
